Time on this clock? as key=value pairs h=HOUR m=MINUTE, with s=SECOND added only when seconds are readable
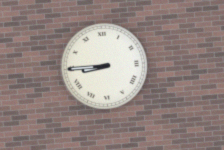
h=8 m=45
